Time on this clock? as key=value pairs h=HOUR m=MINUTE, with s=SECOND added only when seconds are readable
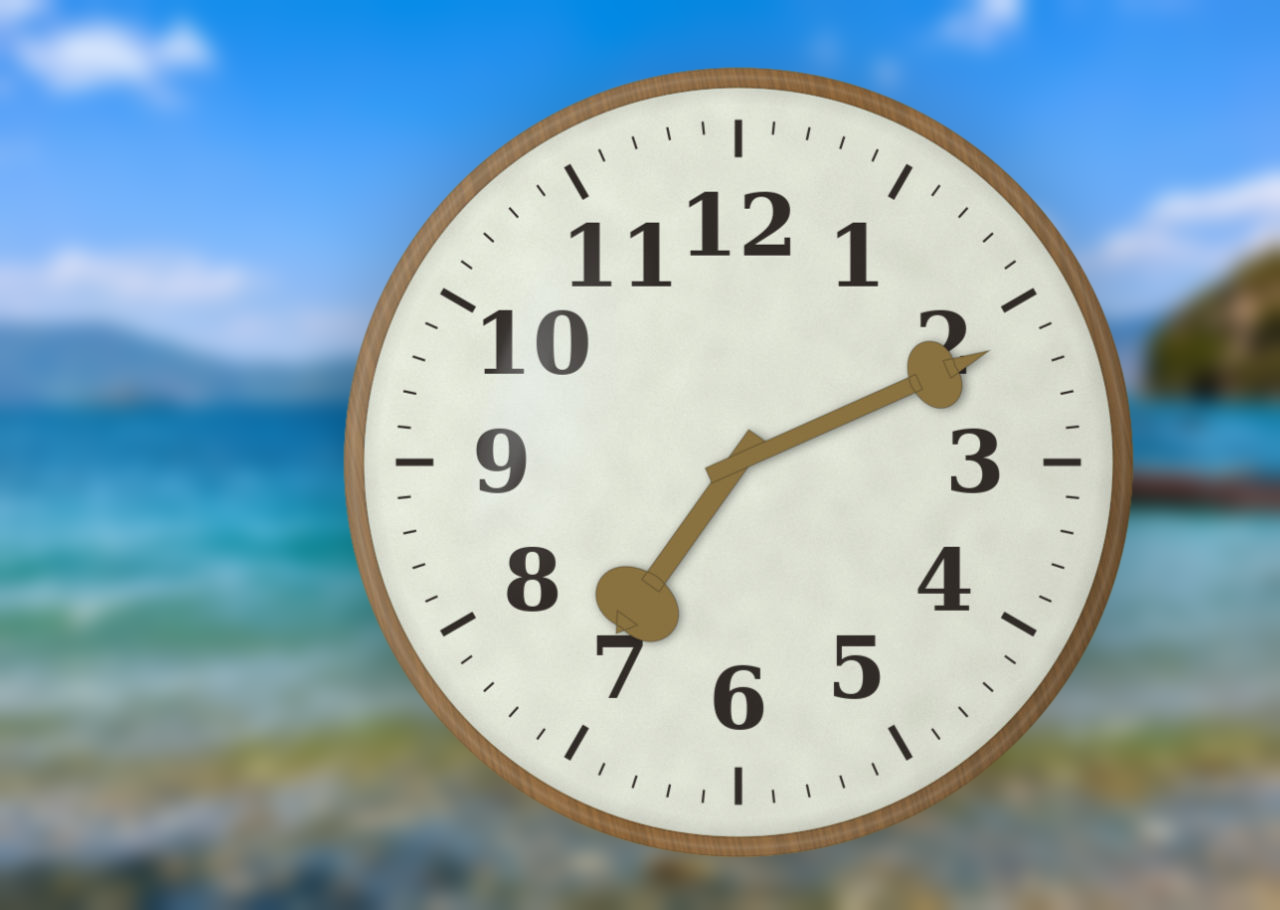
h=7 m=11
